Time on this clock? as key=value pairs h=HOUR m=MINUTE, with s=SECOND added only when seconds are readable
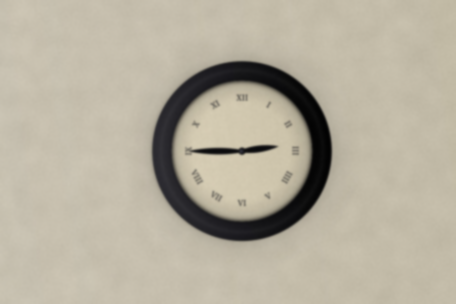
h=2 m=45
